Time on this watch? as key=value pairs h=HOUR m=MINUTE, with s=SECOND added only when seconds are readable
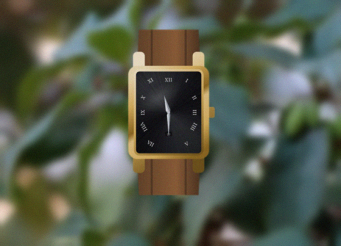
h=11 m=30
